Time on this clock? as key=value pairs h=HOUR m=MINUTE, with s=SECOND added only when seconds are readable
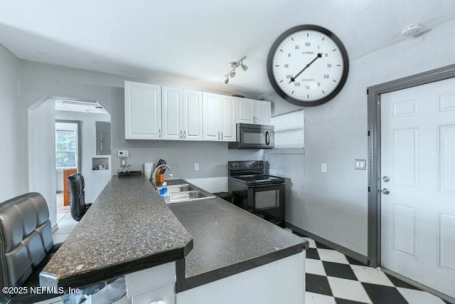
h=1 m=38
